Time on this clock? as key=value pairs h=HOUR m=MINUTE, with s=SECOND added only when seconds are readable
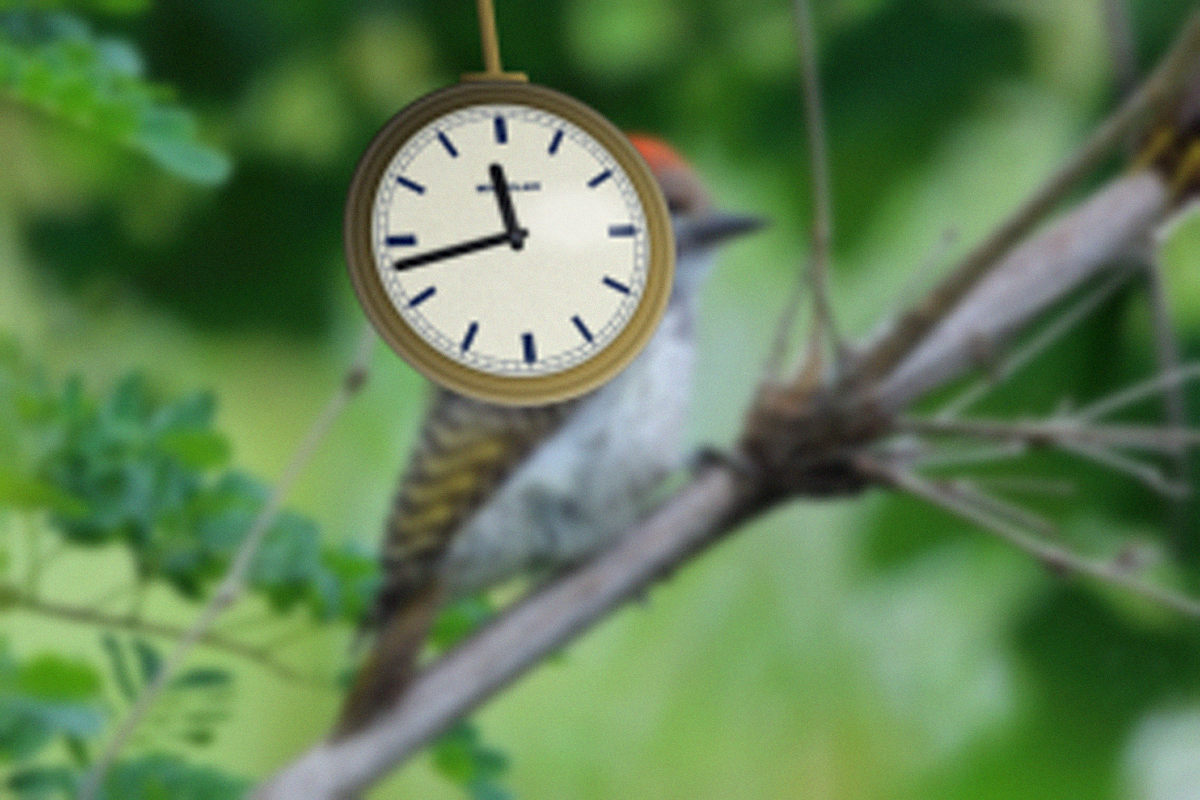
h=11 m=43
